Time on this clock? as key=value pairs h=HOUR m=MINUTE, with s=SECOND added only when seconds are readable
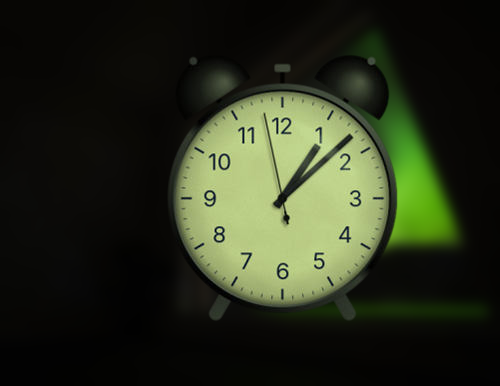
h=1 m=7 s=58
